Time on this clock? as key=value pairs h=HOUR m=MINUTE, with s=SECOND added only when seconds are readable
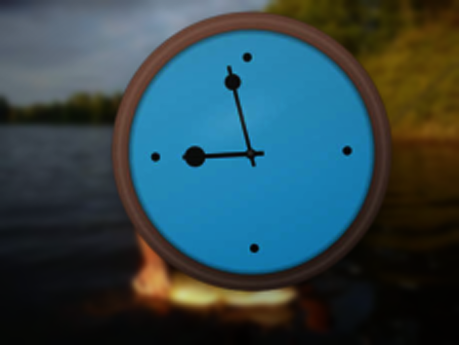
h=8 m=58
